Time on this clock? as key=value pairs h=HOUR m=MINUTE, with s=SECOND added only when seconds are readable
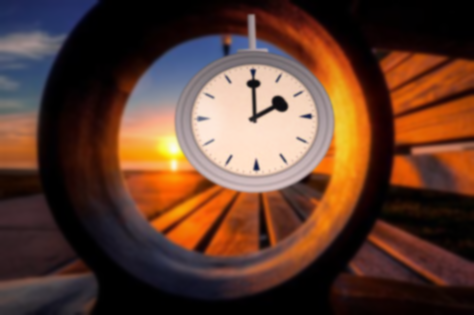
h=2 m=0
